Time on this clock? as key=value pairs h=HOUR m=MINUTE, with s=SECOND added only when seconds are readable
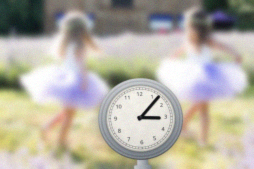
h=3 m=7
